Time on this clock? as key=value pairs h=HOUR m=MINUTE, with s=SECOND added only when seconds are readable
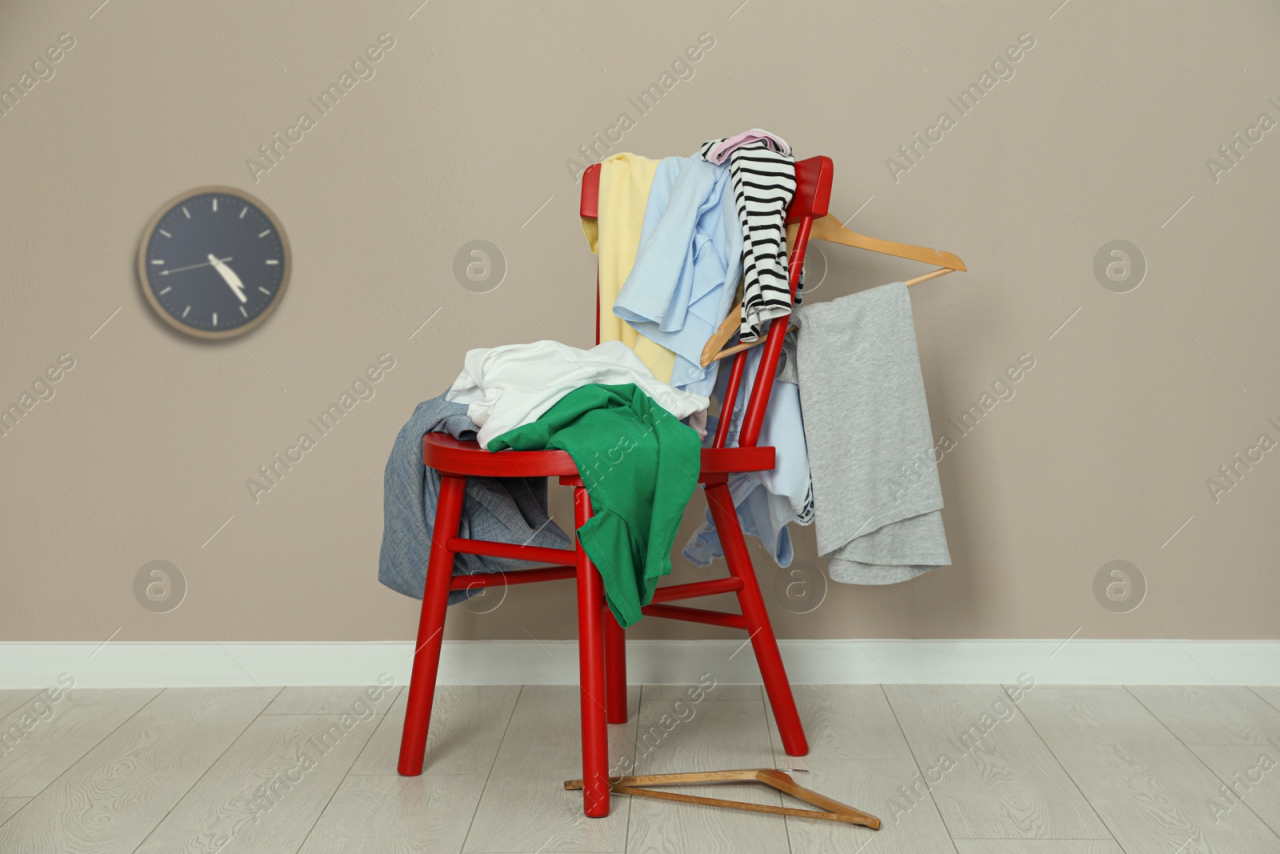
h=4 m=23 s=43
